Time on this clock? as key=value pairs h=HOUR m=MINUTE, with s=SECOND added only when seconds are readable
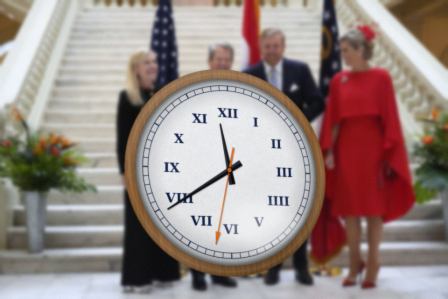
h=11 m=39 s=32
